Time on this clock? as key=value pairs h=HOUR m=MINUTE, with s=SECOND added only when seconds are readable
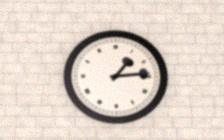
h=1 m=14
